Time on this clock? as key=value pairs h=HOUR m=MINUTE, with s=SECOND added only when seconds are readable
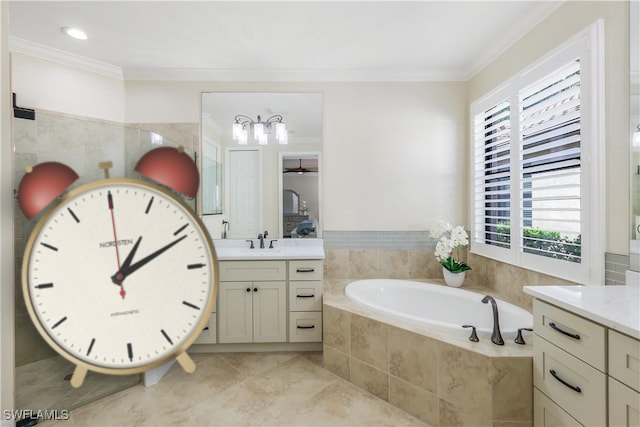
h=1 m=11 s=0
